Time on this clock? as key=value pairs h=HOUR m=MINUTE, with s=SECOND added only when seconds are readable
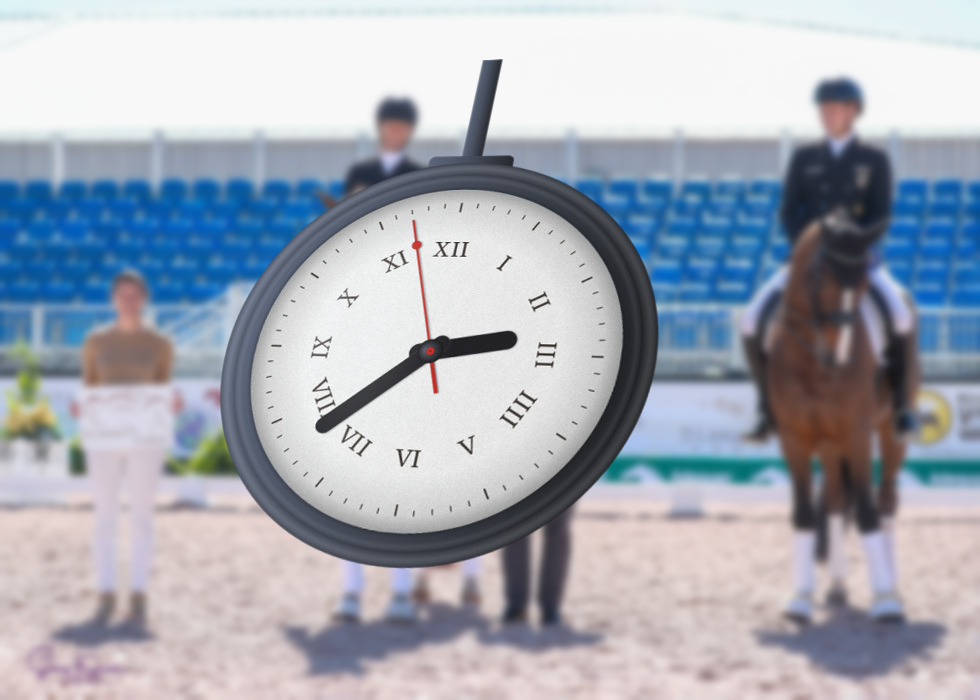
h=2 m=37 s=57
